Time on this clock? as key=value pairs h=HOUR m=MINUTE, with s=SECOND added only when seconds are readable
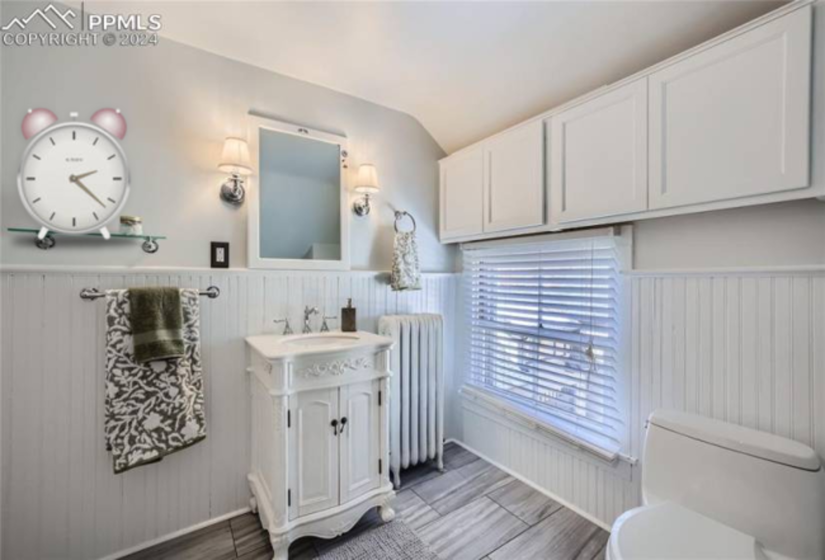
h=2 m=22
